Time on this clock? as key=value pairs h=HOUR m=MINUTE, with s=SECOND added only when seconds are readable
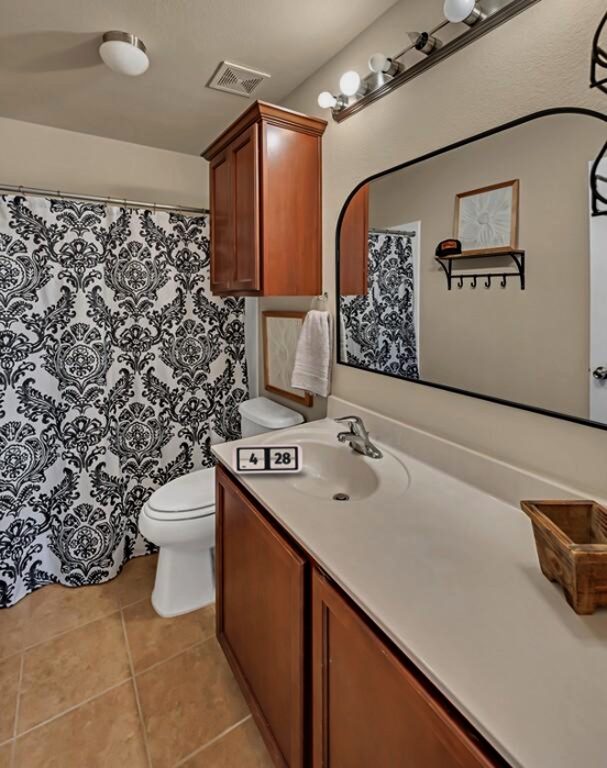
h=4 m=28
